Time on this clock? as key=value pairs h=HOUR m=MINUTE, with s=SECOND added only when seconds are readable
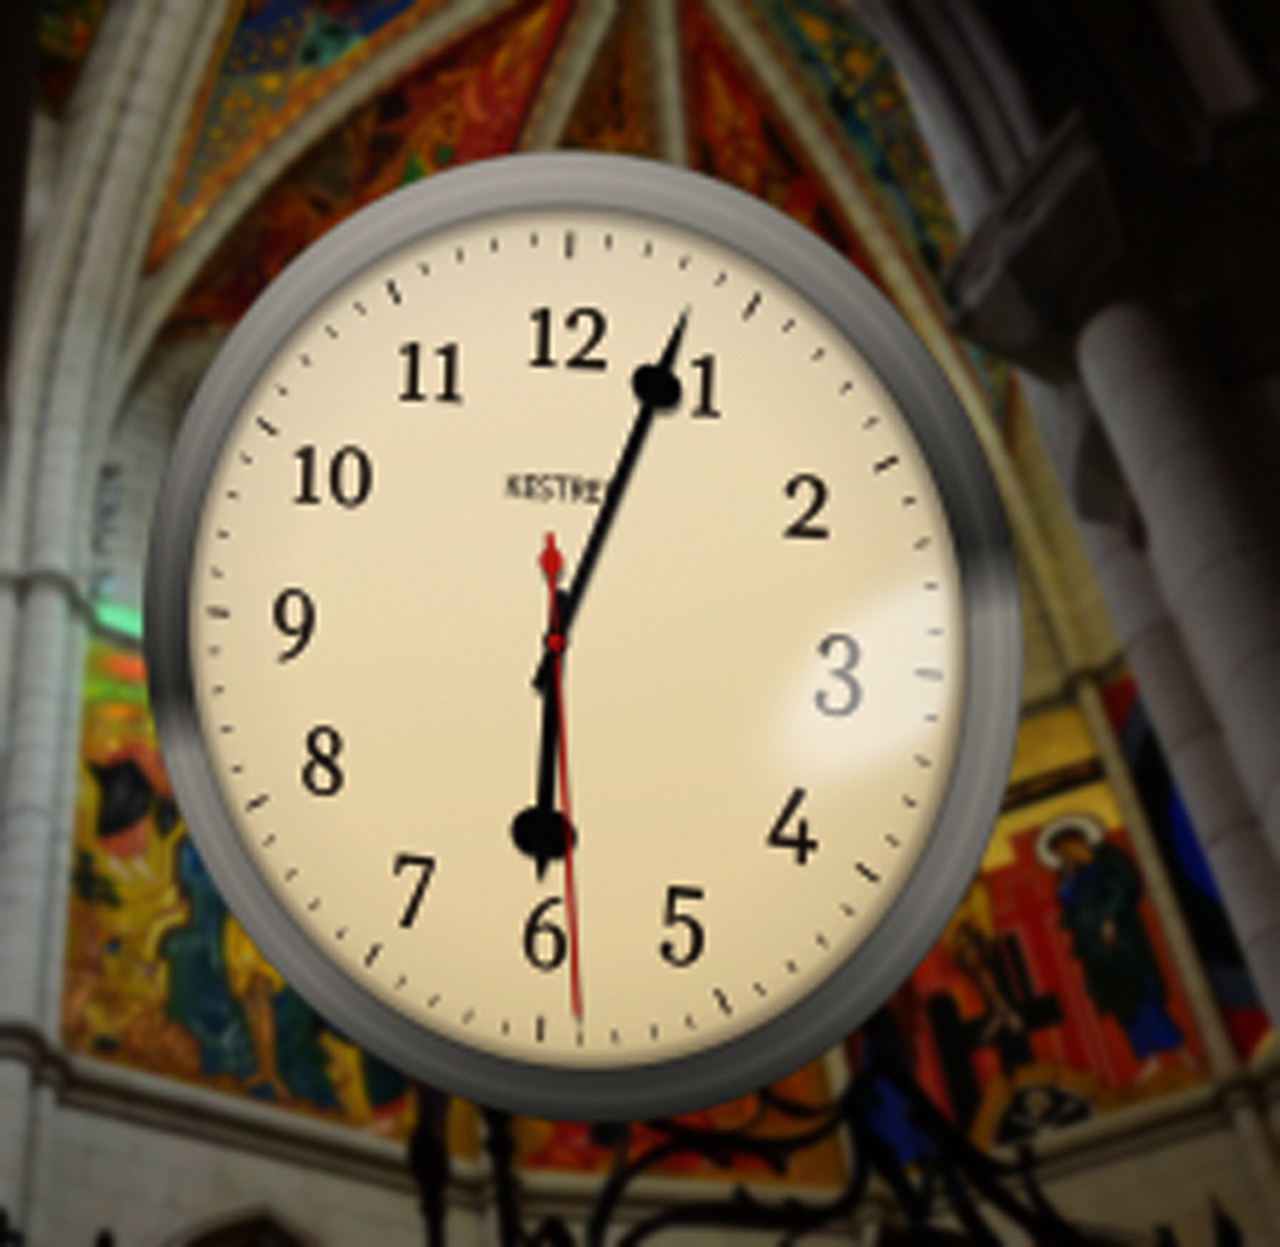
h=6 m=3 s=29
